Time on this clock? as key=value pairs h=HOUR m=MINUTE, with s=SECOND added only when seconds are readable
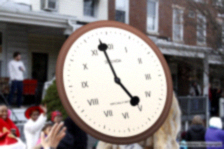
h=4 m=58
